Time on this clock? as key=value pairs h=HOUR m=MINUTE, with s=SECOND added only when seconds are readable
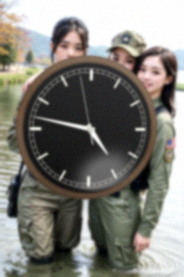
h=4 m=46 s=58
